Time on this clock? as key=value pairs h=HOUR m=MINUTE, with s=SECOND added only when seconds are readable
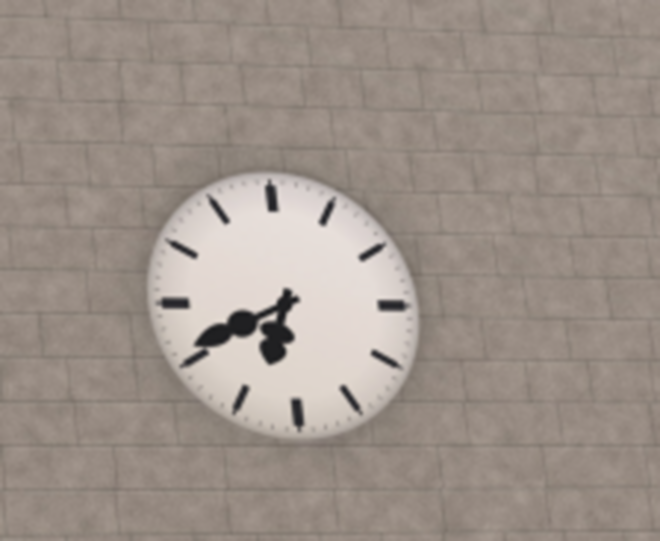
h=6 m=41
